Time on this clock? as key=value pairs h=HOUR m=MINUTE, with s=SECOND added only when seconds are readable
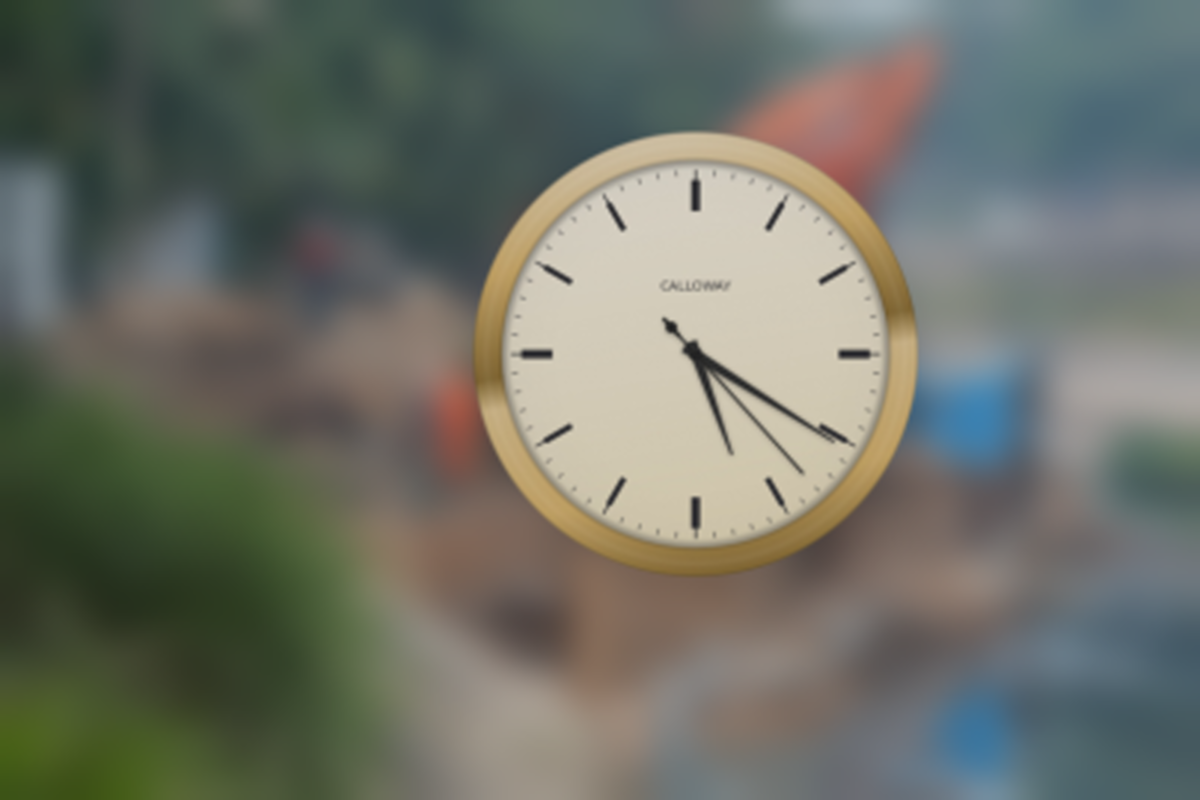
h=5 m=20 s=23
